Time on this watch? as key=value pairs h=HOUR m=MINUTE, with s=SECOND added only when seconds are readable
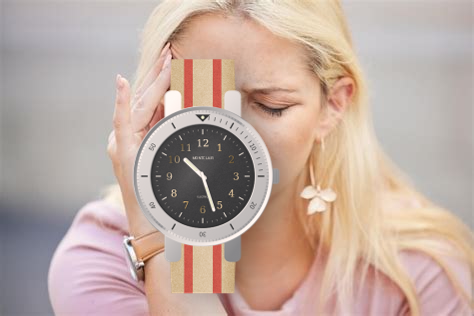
h=10 m=27
